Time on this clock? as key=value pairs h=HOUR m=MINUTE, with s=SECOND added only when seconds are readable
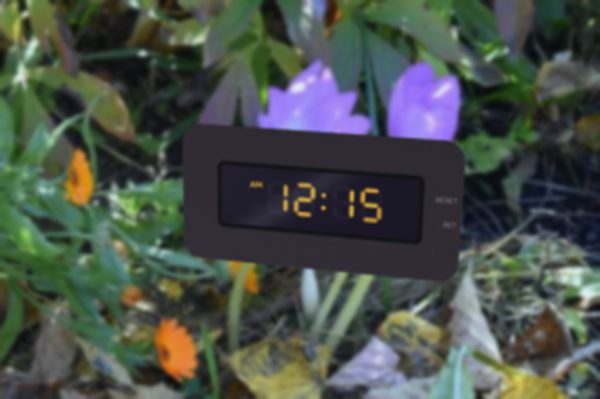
h=12 m=15
